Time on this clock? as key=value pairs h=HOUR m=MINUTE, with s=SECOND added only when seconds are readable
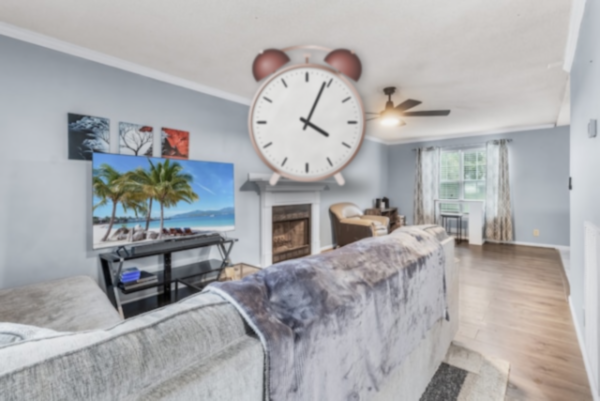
h=4 m=4
